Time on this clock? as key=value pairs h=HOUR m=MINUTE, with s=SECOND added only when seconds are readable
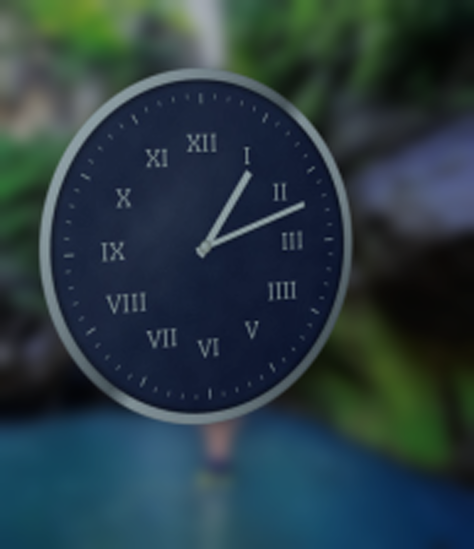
h=1 m=12
